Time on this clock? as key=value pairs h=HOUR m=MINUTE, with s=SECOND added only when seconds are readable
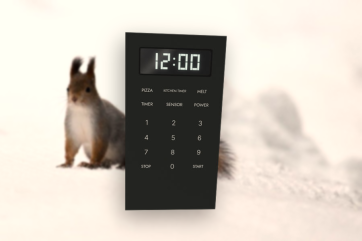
h=12 m=0
